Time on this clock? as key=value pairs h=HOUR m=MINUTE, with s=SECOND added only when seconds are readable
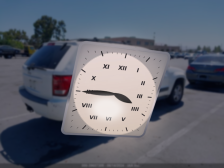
h=3 m=45
